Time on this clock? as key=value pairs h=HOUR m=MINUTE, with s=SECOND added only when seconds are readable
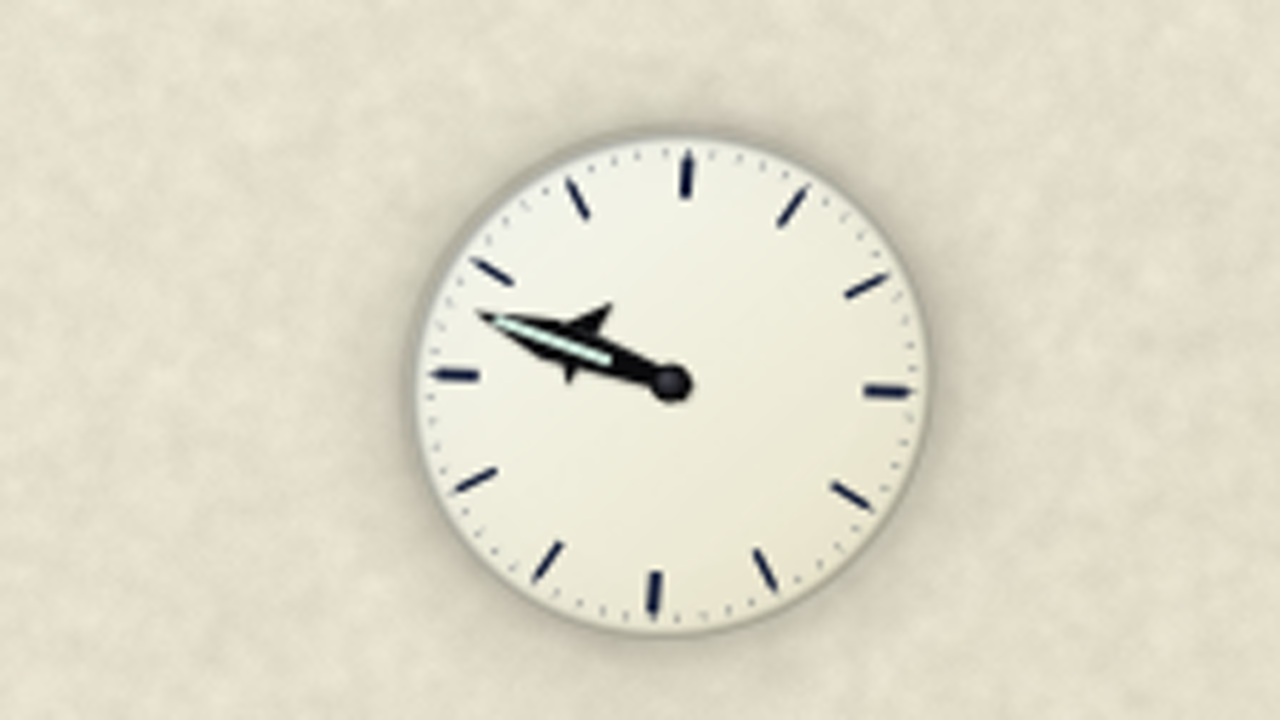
h=9 m=48
